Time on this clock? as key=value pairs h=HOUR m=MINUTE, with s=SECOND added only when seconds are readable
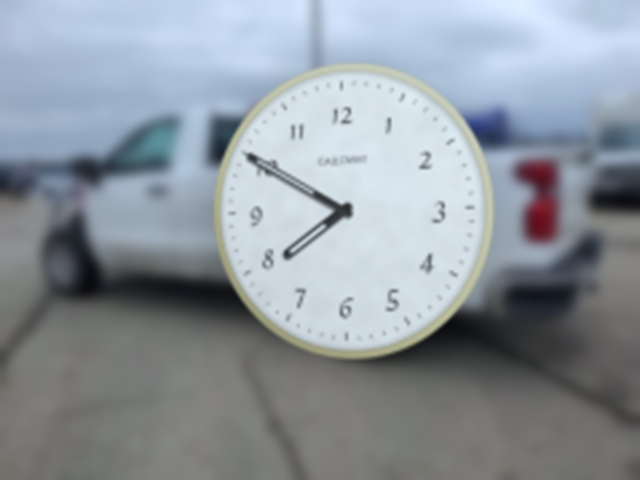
h=7 m=50
